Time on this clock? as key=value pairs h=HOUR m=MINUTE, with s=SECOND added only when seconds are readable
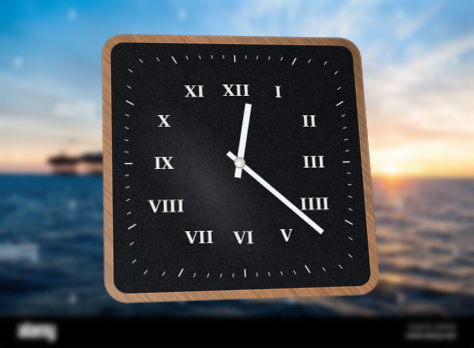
h=12 m=22
